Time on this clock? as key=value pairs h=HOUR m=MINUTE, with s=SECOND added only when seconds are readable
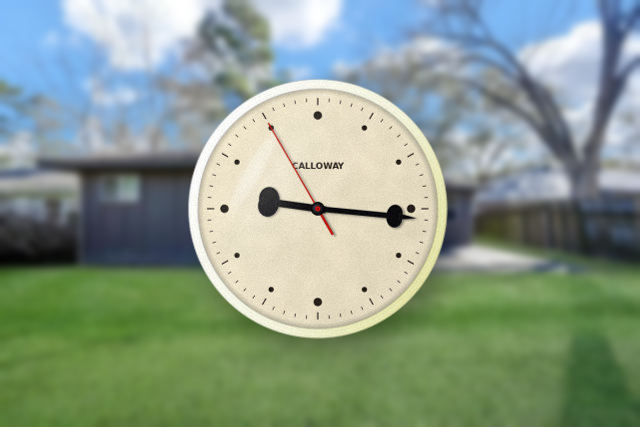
h=9 m=15 s=55
